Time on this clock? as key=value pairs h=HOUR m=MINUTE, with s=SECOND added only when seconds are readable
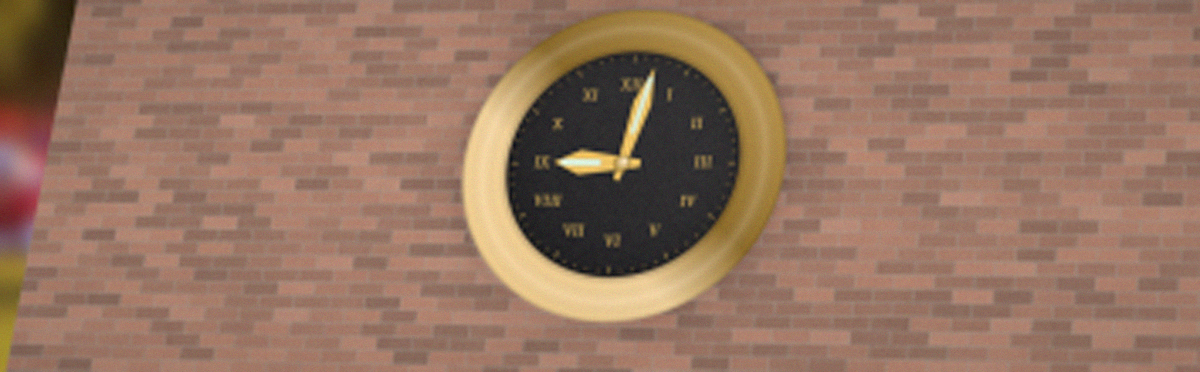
h=9 m=2
